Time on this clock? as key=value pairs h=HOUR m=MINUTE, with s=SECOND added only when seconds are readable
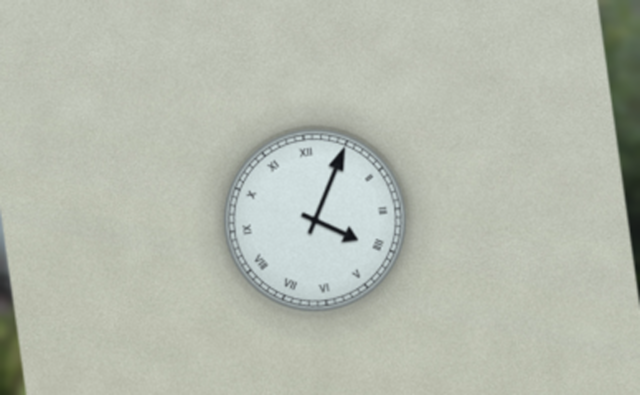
h=4 m=5
